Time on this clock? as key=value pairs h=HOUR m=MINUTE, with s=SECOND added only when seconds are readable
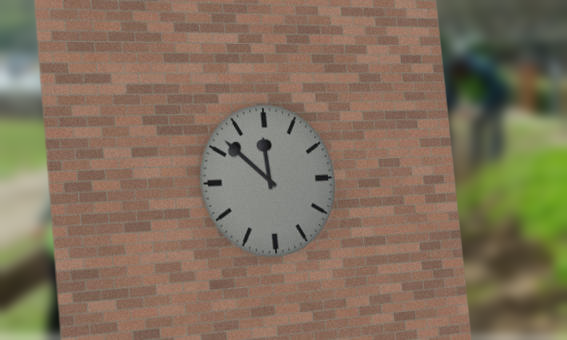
h=11 m=52
